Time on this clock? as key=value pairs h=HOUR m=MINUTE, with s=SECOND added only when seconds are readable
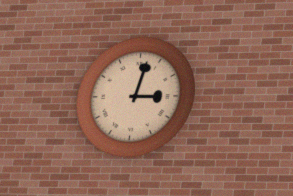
h=3 m=2
